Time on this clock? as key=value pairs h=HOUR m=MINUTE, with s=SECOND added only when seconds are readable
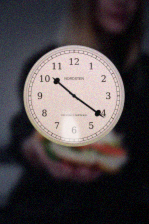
h=10 m=21
